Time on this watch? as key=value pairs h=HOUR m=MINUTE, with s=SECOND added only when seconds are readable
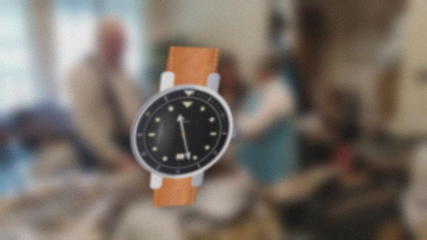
h=11 m=27
